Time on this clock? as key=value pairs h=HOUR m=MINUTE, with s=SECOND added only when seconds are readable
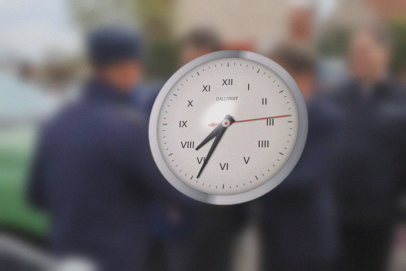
h=7 m=34 s=14
